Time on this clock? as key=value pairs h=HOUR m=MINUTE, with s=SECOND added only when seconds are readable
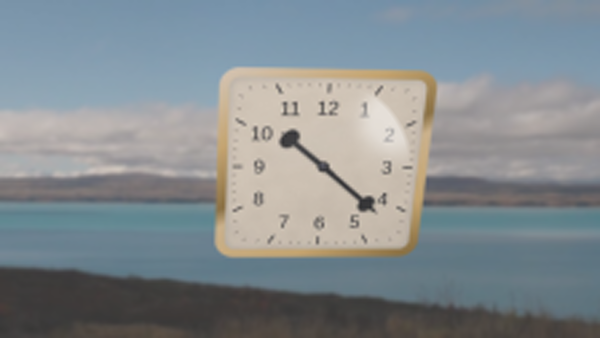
h=10 m=22
